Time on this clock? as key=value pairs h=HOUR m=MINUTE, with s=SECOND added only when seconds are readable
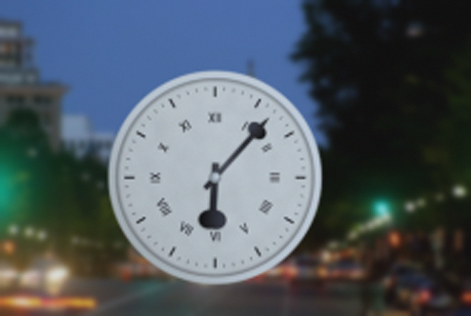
h=6 m=7
